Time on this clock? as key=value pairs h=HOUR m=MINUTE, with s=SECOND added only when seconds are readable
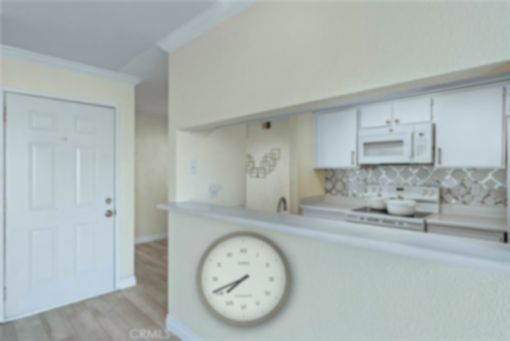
h=7 m=41
